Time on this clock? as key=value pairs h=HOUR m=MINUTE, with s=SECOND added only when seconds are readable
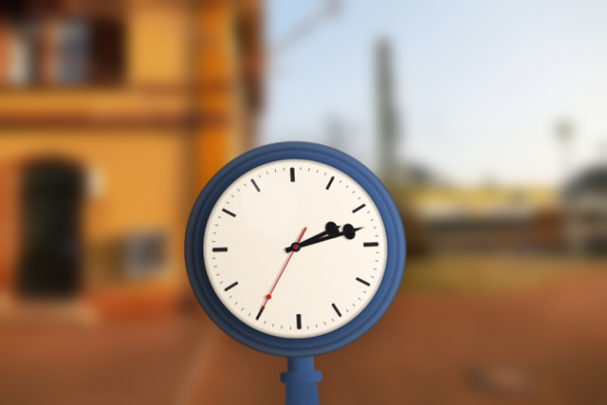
h=2 m=12 s=35
